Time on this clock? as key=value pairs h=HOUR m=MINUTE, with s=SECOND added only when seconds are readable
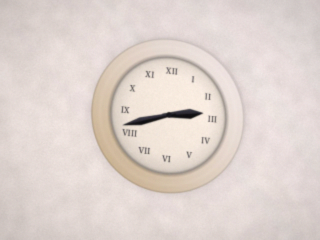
h=2 m=42
